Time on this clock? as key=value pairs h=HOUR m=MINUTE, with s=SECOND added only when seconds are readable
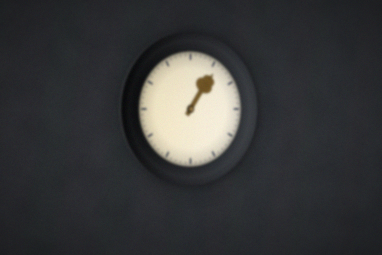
h=1 m=6
